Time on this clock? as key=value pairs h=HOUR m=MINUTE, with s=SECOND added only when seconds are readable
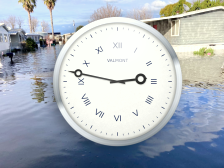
h=2 m=47
